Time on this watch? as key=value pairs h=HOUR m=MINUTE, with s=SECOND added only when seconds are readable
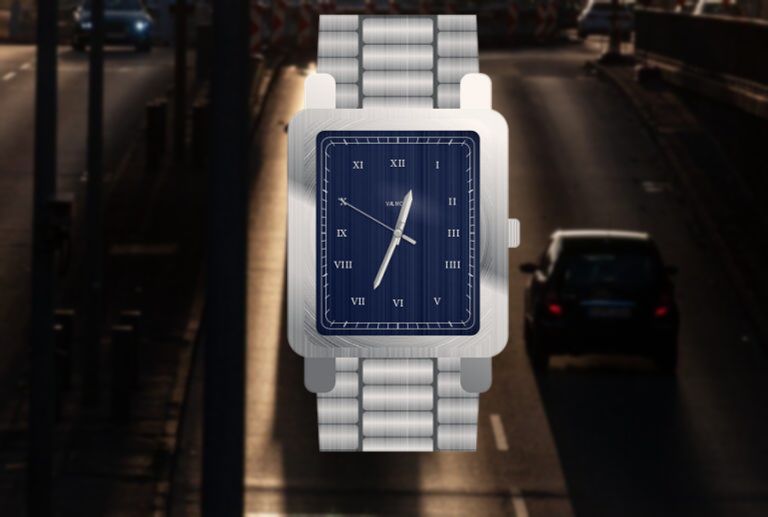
h=12 m=33 s=50
